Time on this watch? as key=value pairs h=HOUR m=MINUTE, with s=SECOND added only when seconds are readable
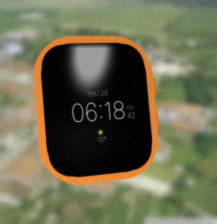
h=6 m=18
